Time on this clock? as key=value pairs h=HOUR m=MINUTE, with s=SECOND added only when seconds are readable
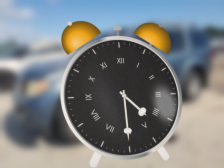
h=4 m=30
